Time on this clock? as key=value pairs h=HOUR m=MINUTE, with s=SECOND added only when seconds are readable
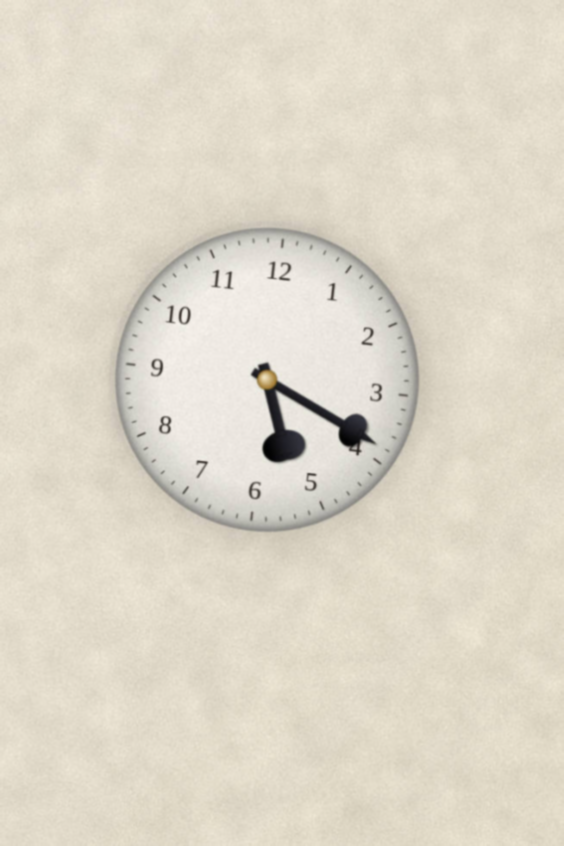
h=5 m=19
